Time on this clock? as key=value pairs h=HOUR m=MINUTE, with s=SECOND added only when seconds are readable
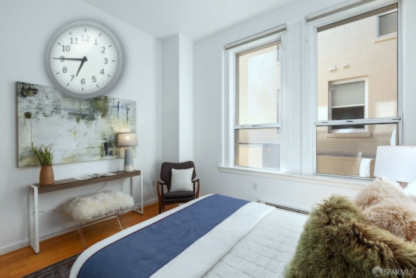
h=6 m=45
